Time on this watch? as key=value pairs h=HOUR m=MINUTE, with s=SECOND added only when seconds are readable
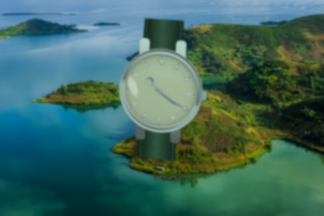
h=10 m=20
